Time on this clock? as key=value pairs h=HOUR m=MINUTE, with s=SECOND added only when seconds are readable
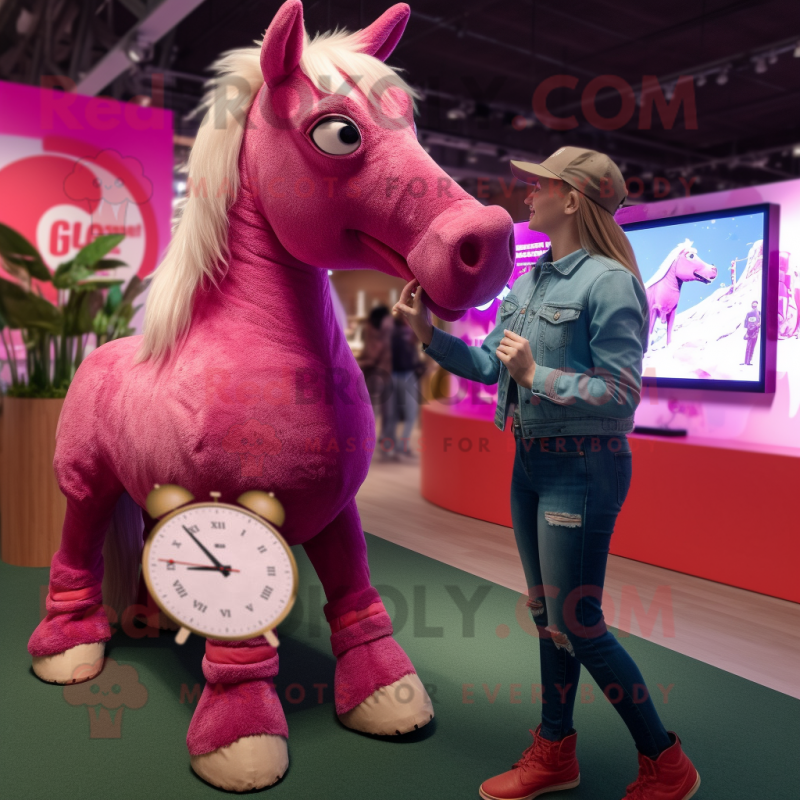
h=8 m=53 s=46
